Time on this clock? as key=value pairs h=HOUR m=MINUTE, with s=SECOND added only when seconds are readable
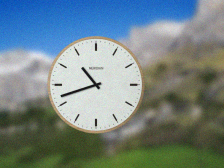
h=10 m=42
